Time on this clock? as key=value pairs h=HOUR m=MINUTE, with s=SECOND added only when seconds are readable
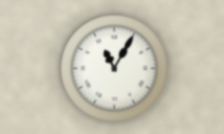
h=11 m=5
